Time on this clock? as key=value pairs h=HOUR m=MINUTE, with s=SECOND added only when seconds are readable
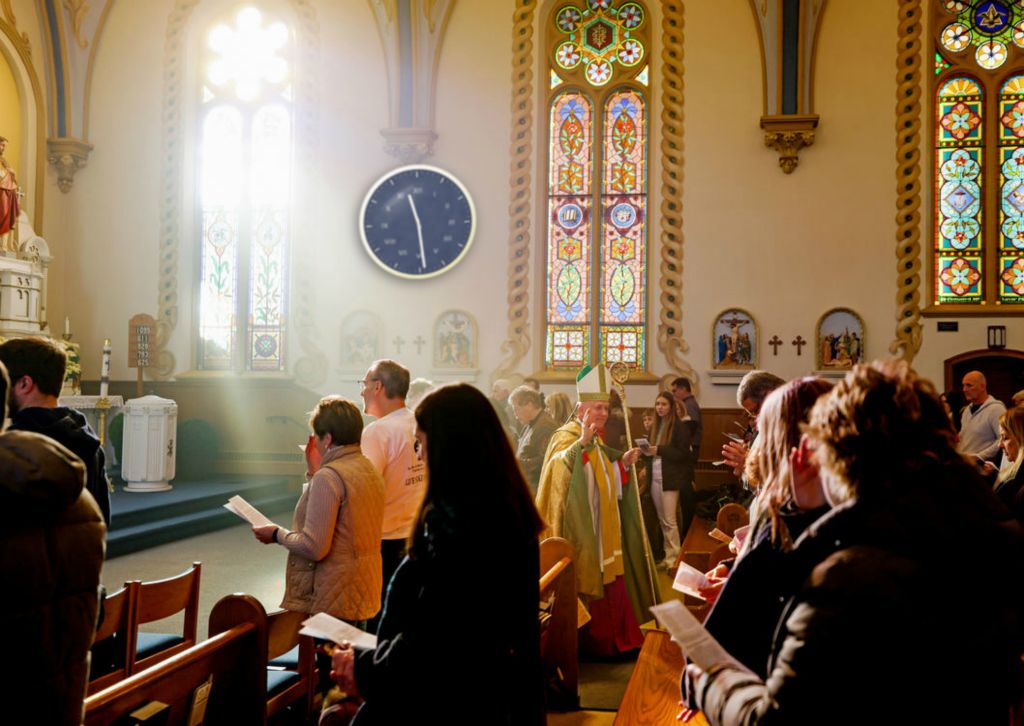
h=11 m=29
